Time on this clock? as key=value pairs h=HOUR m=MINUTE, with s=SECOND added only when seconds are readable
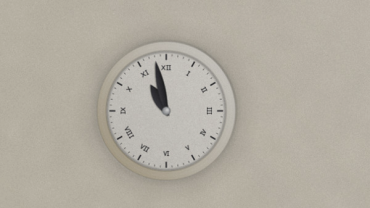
h=10 m=58
